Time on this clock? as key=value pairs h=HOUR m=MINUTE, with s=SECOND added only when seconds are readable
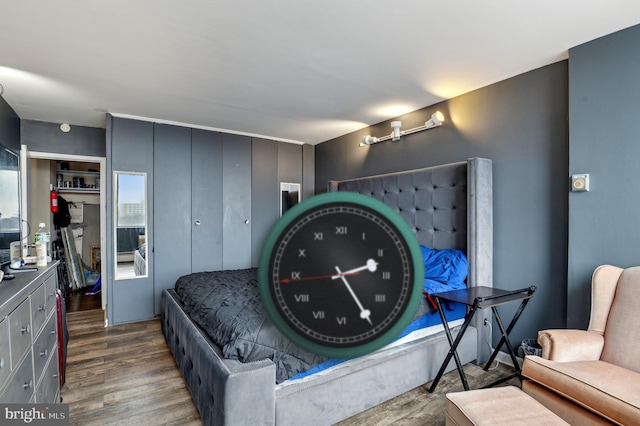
h=2 m=24 s=44
